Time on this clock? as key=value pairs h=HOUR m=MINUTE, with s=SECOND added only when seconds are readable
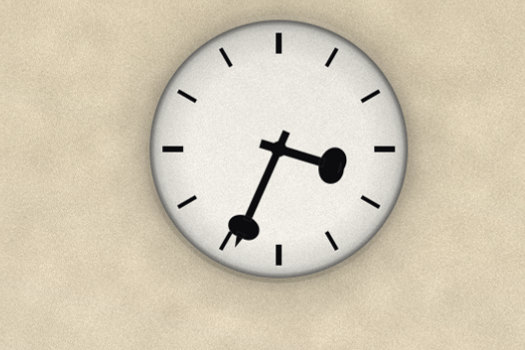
h=3 m=34
